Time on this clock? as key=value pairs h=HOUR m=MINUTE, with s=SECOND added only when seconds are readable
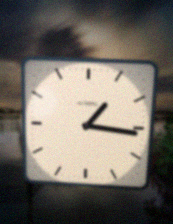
h=1 m=16
